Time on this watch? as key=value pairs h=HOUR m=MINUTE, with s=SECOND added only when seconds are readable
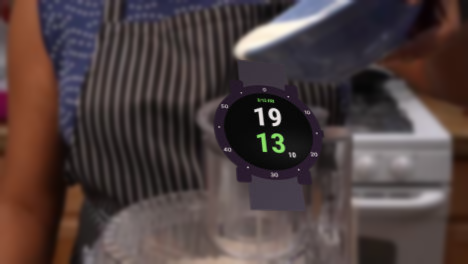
h=19 m=13
